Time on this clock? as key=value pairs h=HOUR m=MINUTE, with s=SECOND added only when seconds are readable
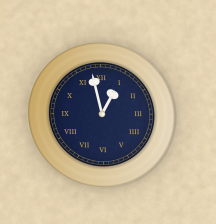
h=12 m=58
